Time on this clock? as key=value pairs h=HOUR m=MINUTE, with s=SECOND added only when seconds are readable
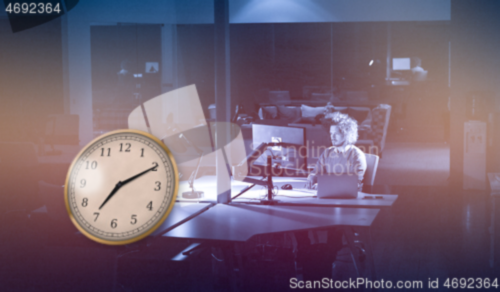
h=7 m=10
